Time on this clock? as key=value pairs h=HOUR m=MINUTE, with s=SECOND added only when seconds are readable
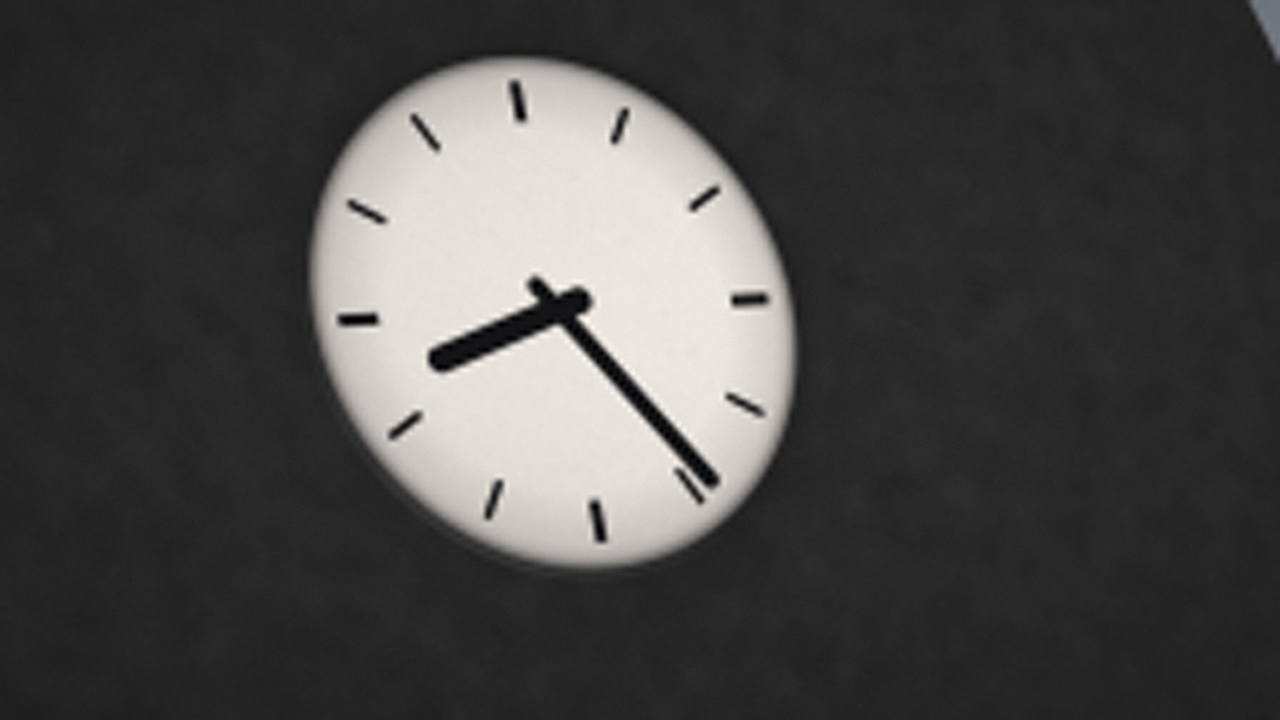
h=8 m=24
